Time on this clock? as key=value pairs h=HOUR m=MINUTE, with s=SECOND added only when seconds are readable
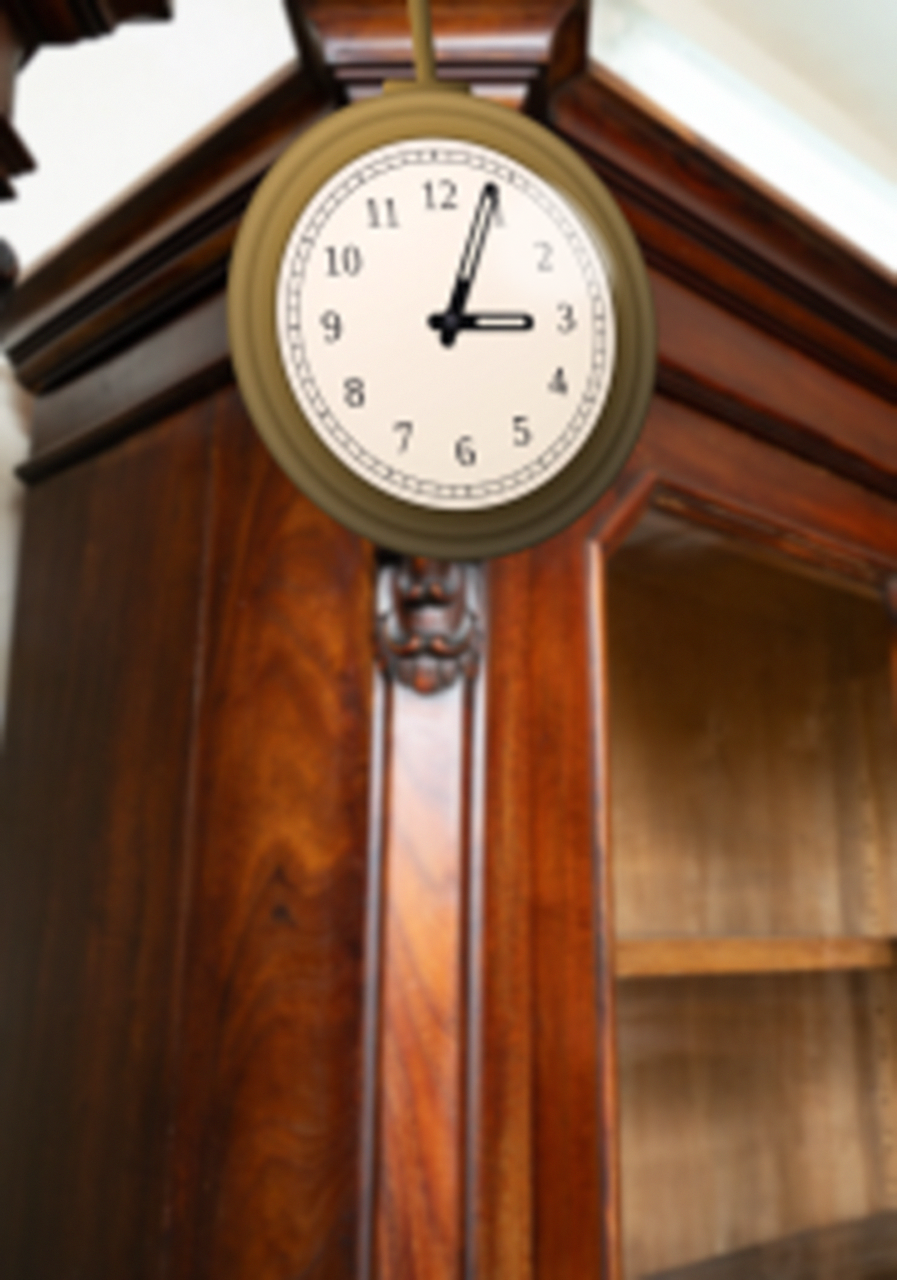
h=3 m=4
